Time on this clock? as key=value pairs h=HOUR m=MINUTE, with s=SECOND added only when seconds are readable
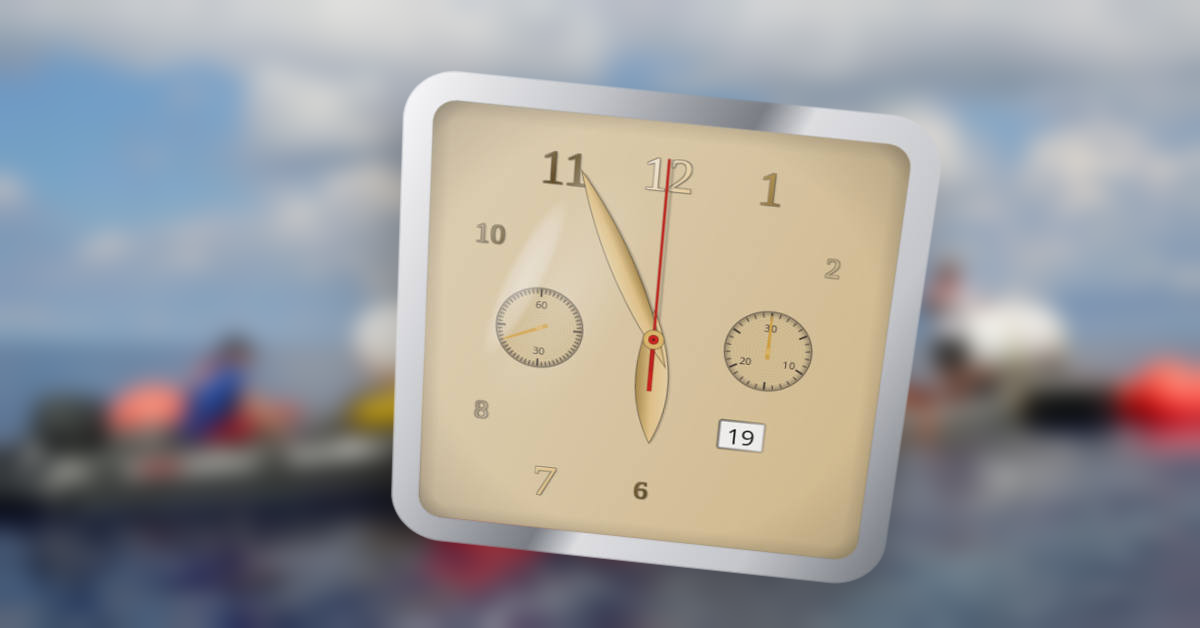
h=5 m=55 s=41
